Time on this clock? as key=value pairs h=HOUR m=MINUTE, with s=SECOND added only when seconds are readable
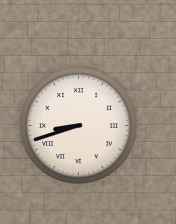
h=8 m=42
